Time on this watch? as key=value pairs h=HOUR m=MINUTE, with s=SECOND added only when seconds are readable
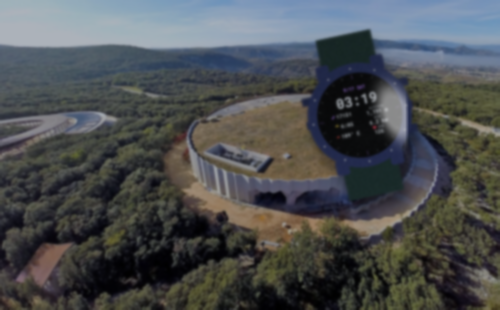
h=3 m=19
